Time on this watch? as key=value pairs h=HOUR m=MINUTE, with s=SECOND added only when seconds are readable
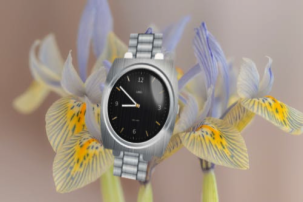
h=8 m=51
